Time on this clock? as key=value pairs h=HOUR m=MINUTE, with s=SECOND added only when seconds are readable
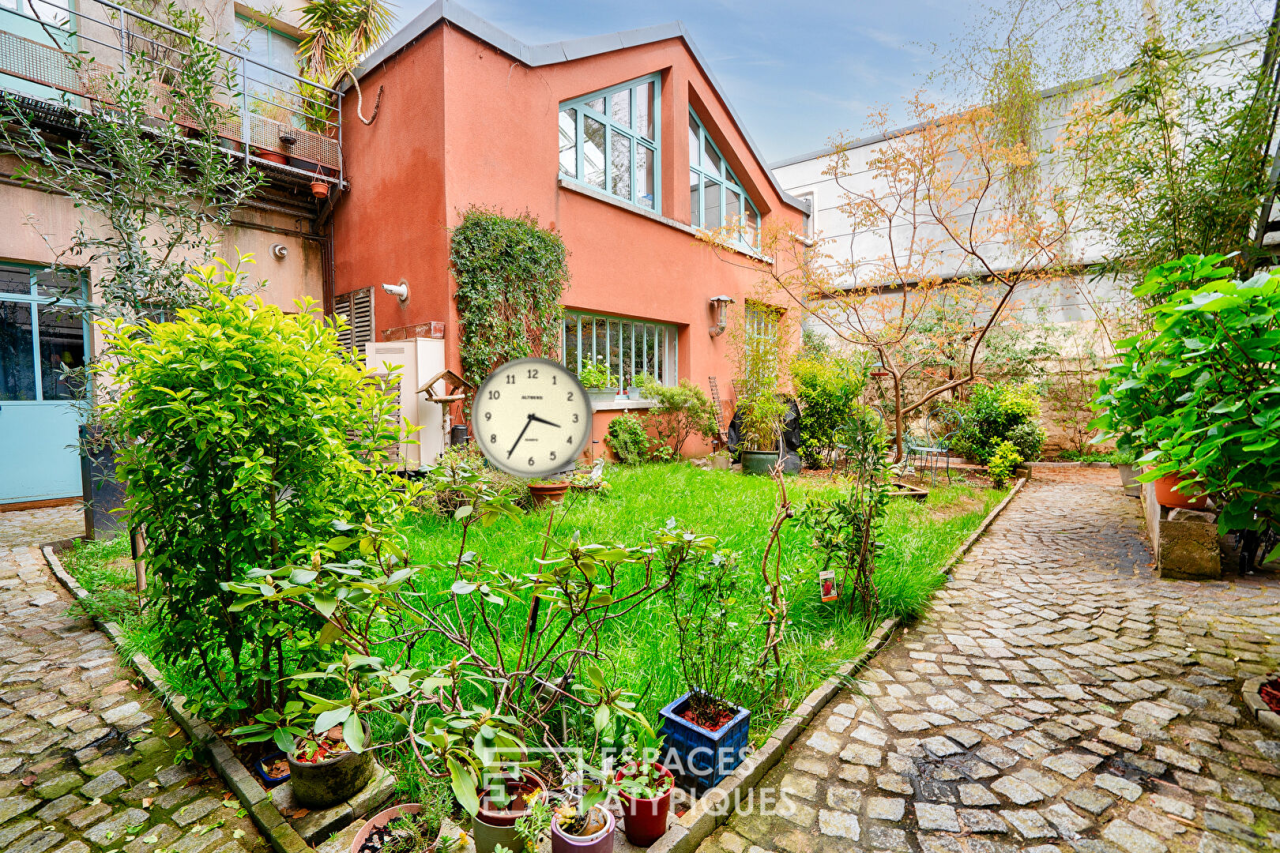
h=3 m=35
